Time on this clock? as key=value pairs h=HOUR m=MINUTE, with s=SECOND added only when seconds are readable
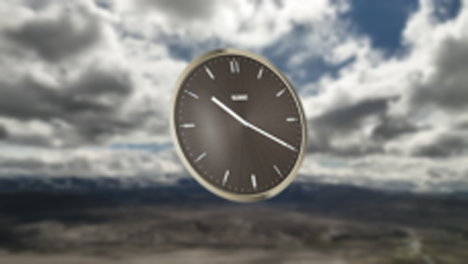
h=10 m=20
